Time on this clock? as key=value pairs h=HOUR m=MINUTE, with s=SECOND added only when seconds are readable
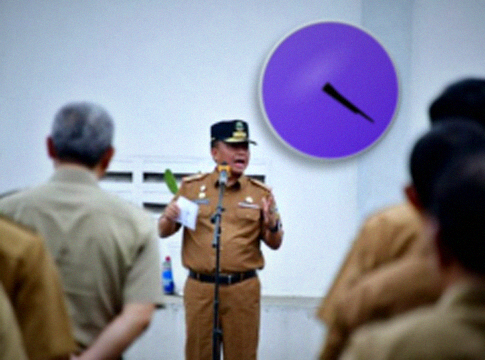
h=4 m=21
